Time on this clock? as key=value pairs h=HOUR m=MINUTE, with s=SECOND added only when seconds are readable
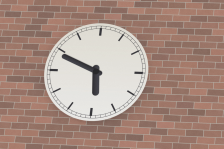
h=5 m=49
